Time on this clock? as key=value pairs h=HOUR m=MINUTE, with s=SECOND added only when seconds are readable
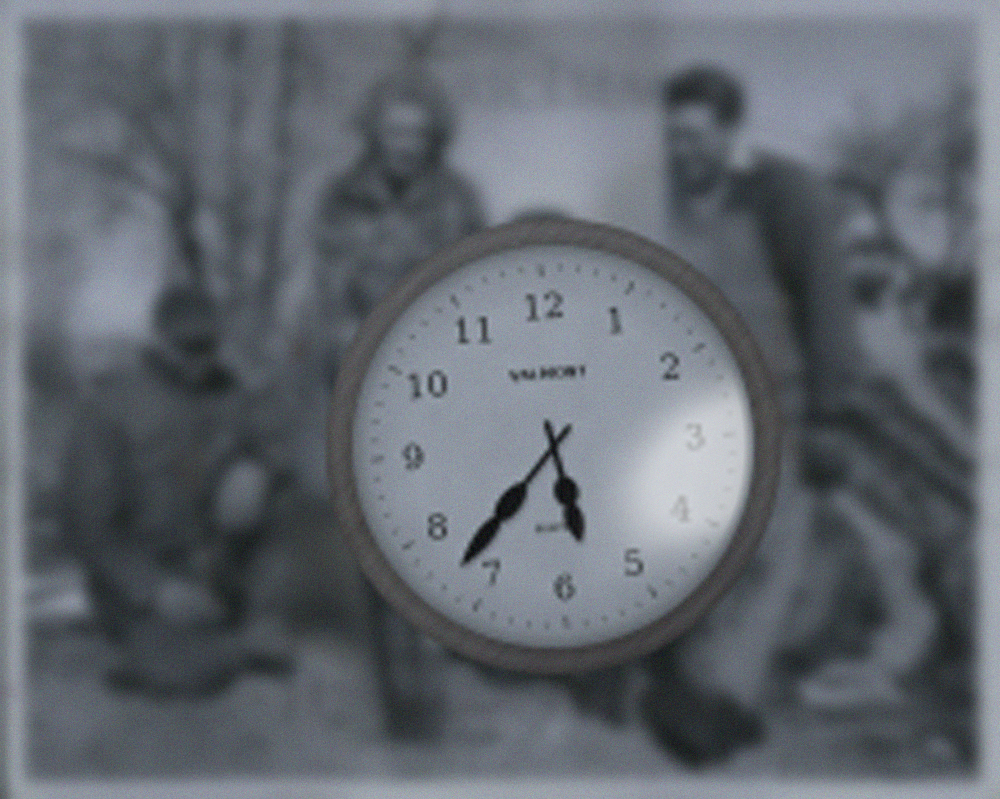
h=5 m=37
